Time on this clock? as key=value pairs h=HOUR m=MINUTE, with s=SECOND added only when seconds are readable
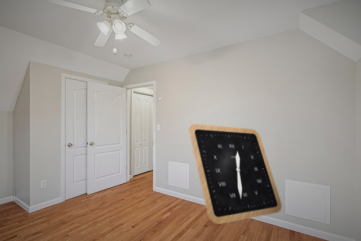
h=12 m=32
